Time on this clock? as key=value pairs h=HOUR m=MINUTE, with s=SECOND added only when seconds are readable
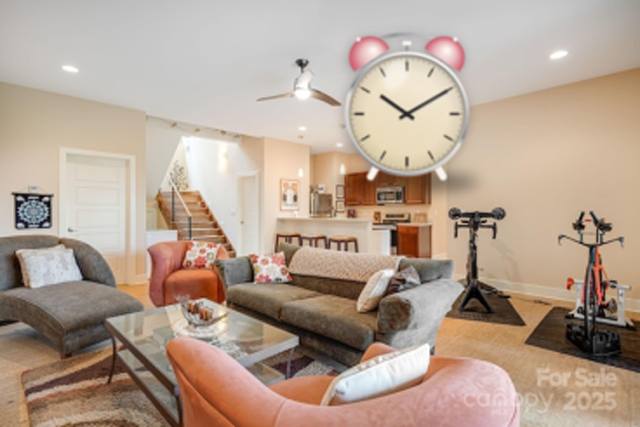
h=10 m=10
